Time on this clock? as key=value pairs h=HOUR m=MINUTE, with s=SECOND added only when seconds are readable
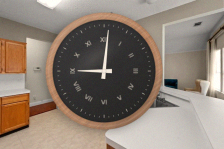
h=9 m=1
